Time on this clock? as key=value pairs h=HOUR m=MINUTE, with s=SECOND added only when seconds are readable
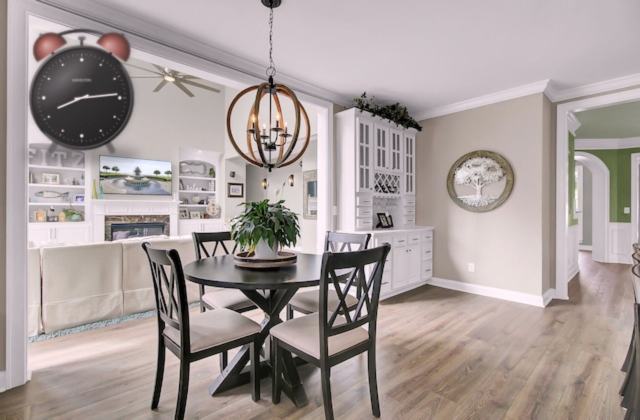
h=8 m=14
